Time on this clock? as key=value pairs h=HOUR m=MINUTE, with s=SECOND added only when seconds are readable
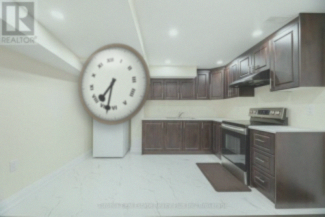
h=7 m=33
